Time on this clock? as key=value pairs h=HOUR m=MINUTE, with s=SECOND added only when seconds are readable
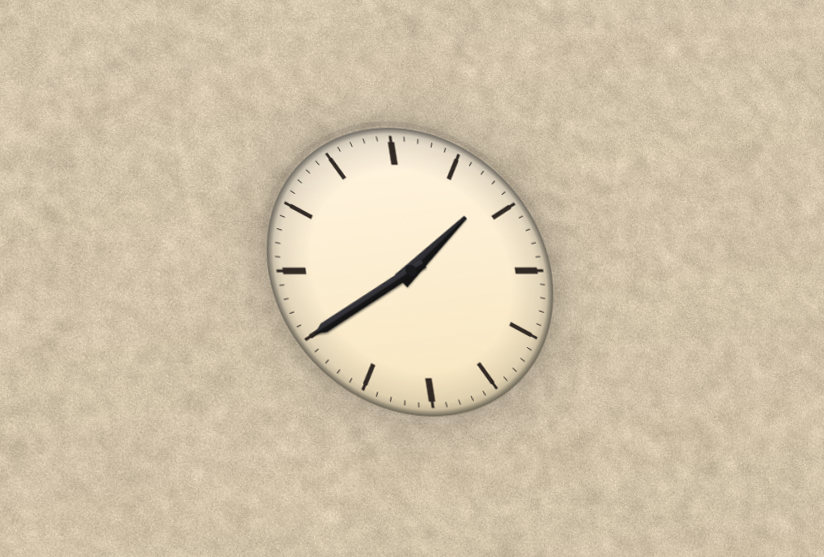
h=1 m=40
